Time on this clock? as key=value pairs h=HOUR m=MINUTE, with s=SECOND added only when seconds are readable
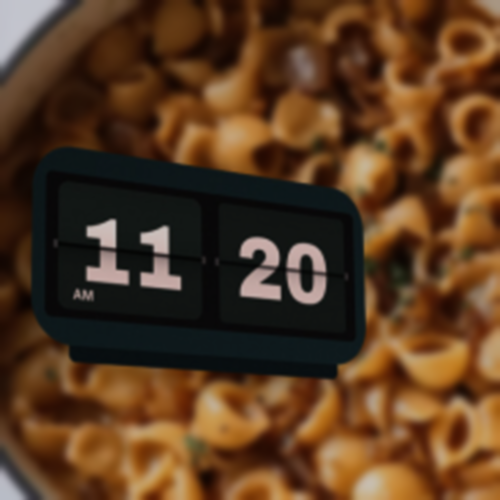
h=11 m=20
